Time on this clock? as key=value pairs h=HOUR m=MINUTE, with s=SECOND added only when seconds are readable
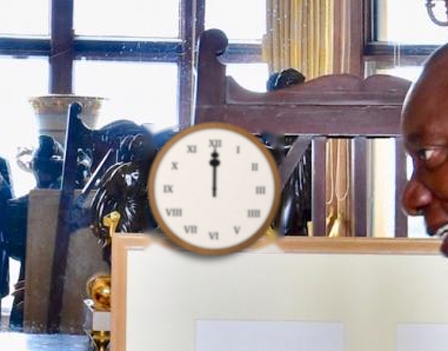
h=12 m=0
